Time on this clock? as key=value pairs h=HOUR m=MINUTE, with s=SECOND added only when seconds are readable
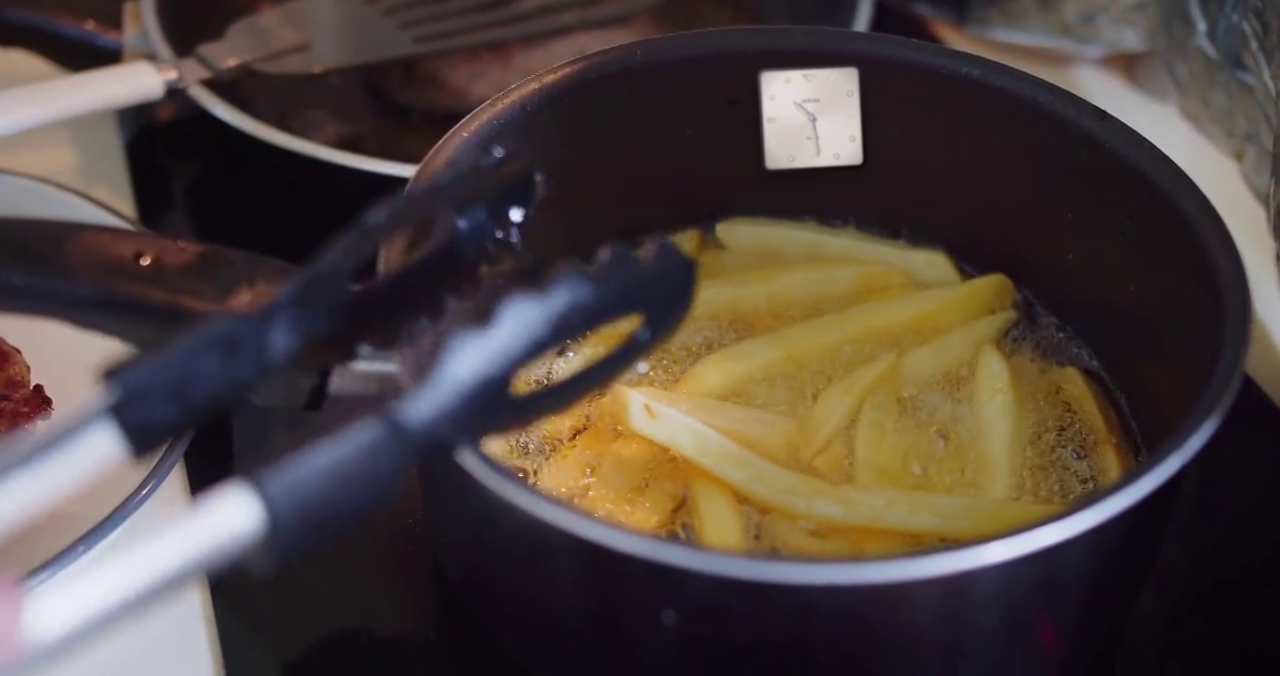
h=10 m=29
